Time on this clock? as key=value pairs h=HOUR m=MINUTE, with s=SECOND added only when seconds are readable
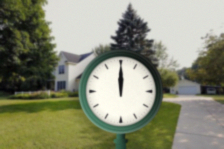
h=12 m=0
